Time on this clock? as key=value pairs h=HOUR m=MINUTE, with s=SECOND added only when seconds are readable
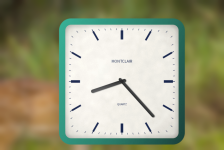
h=8 m=23
